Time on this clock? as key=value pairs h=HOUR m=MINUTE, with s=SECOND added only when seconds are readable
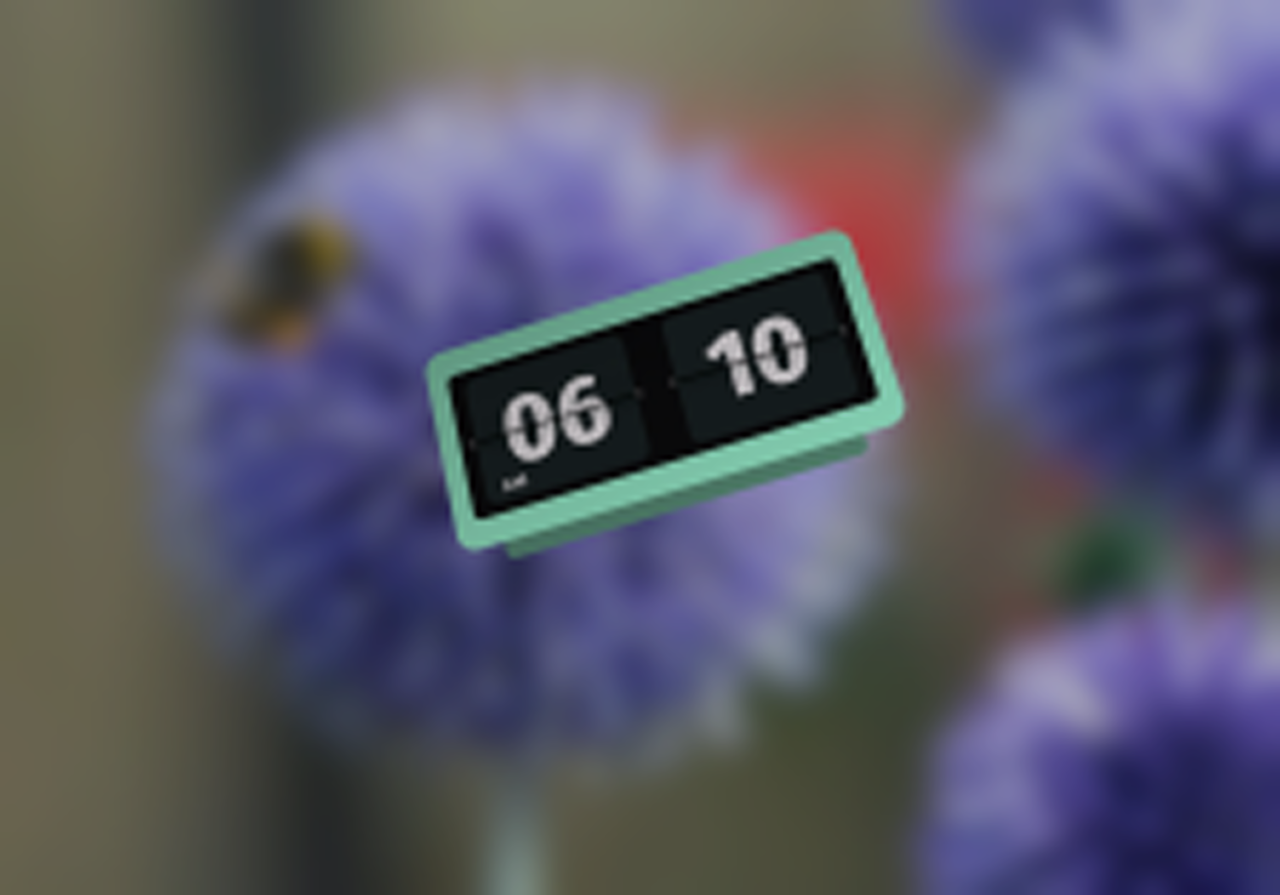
h=6 m=10
